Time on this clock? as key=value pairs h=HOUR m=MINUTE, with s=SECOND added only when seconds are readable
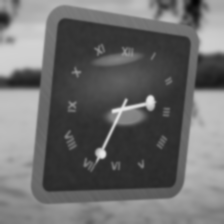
h=2 m=34
